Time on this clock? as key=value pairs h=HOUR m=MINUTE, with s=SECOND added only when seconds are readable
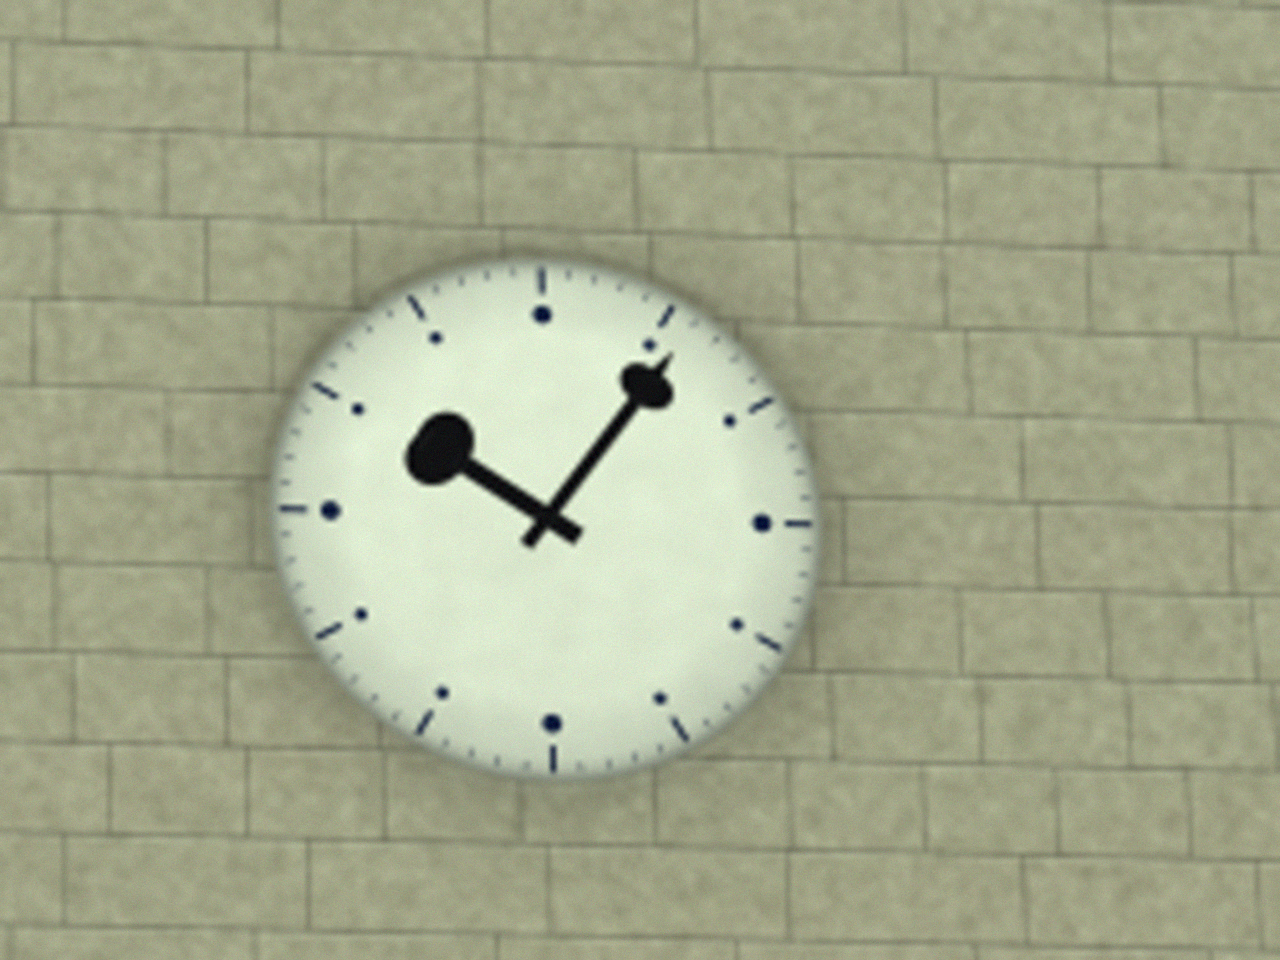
h=10 m=6
